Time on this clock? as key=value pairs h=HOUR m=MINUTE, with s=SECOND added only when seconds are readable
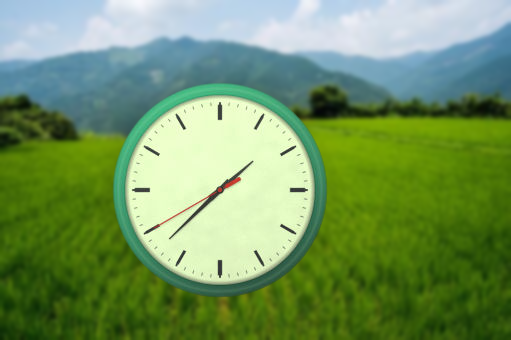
h=1 m=37 s=40
